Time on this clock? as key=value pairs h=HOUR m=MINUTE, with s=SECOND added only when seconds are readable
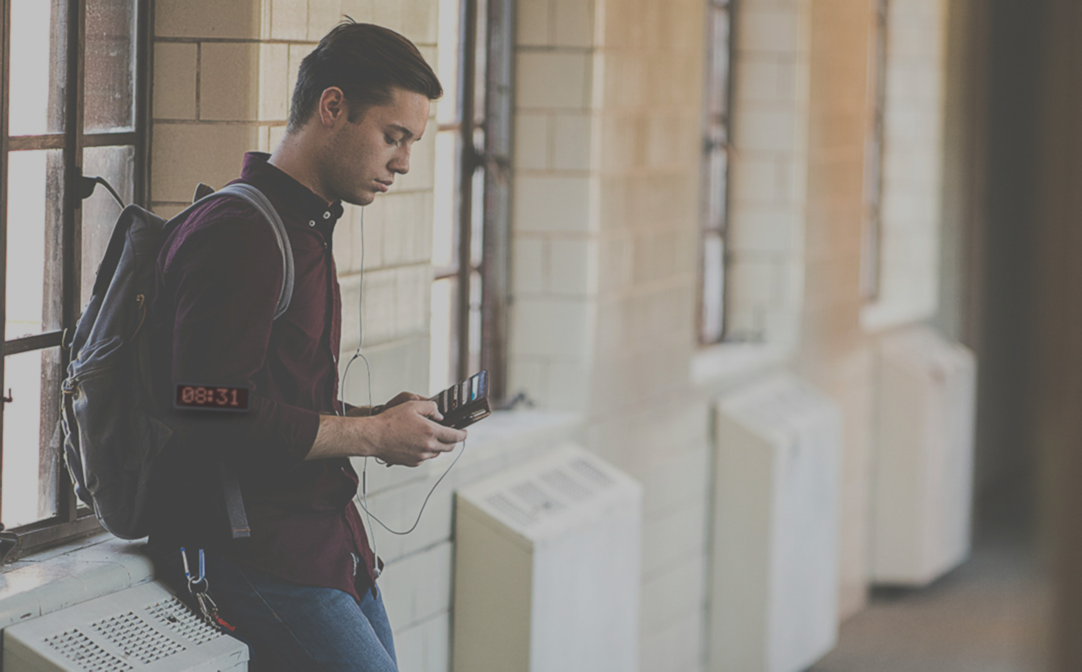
h=8 m=31
